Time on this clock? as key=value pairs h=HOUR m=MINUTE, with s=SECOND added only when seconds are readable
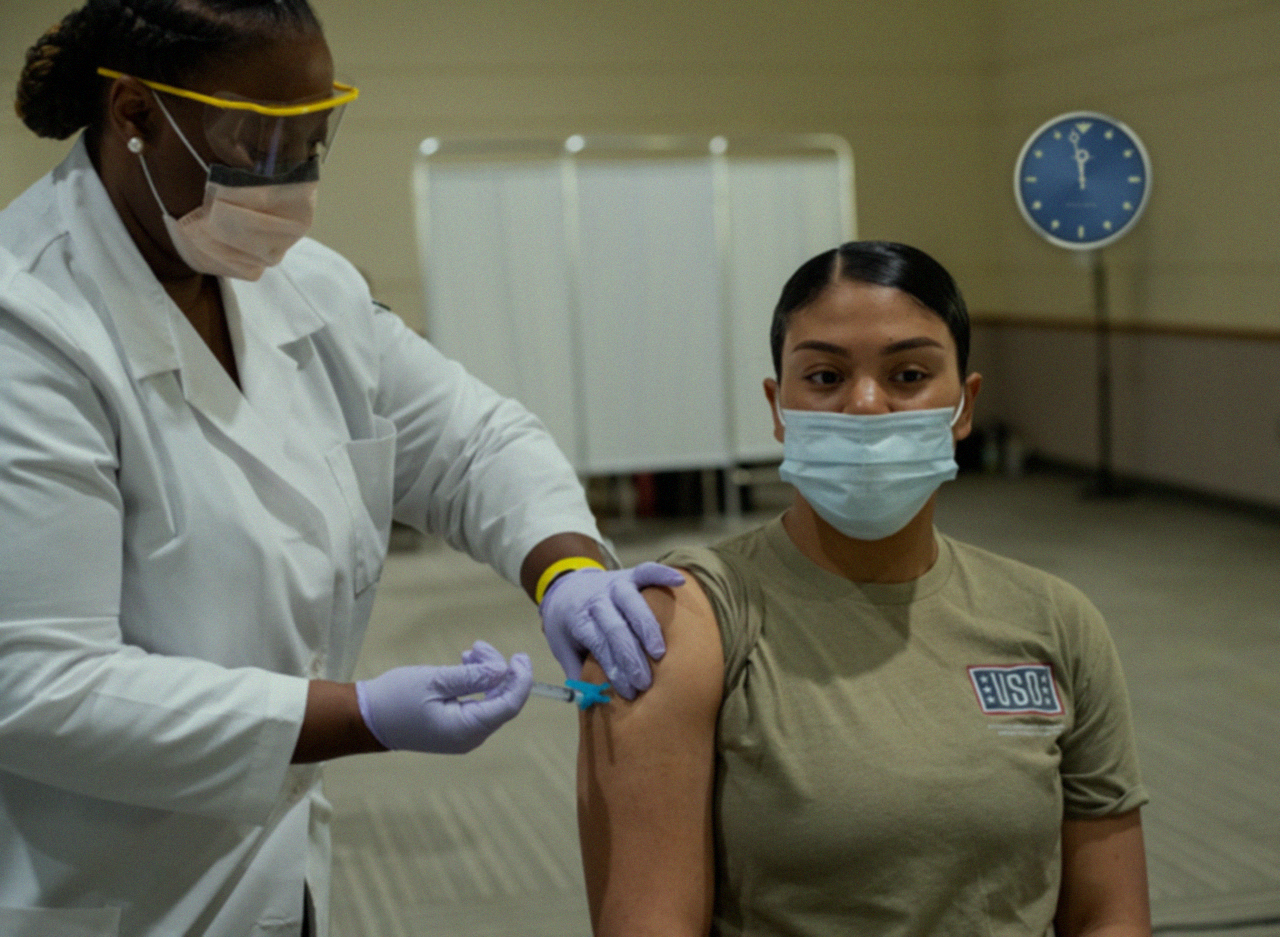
h=11 m=58
